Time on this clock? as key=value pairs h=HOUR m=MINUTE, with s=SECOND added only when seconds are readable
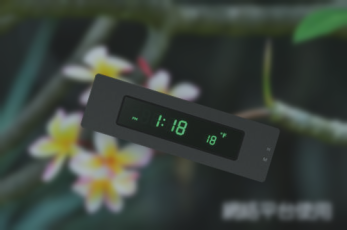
h=1 m=18
